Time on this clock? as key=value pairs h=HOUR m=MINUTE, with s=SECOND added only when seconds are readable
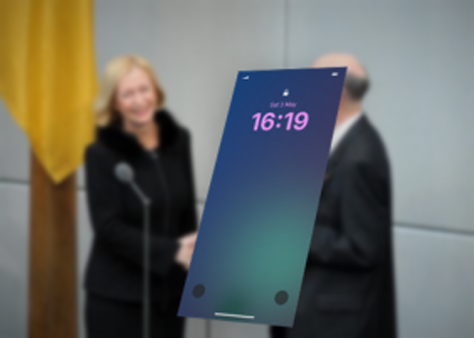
h=16 m=19
